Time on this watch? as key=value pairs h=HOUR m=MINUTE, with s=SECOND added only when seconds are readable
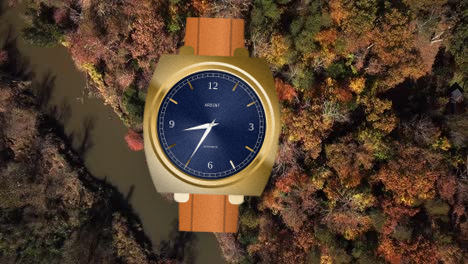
h=8 m=35
